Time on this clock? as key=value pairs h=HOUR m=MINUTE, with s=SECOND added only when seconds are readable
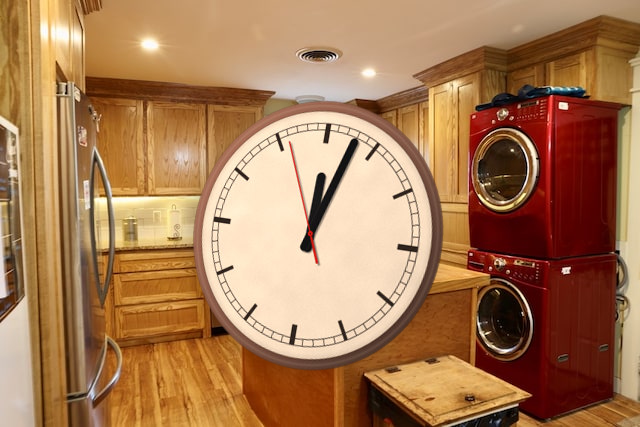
h=12 m=2 s=56
